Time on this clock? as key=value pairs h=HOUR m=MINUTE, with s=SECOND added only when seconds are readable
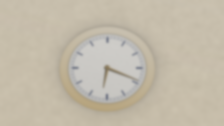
h=6 m=19
